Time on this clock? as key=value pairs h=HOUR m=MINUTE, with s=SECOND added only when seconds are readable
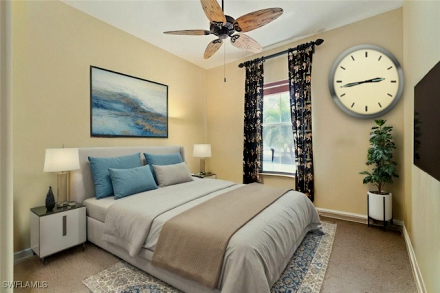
h=2 m=43
